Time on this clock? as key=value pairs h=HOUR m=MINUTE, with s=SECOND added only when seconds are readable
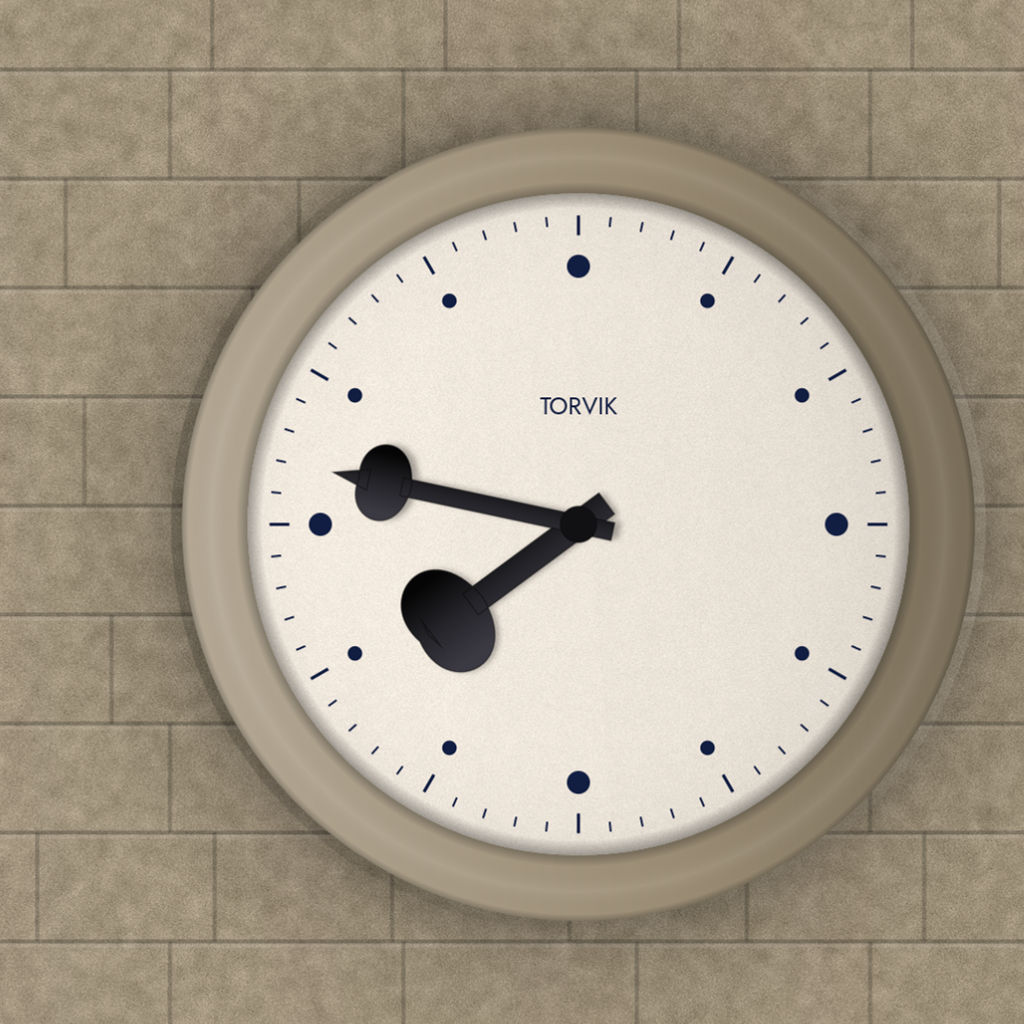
h=7 m=47
